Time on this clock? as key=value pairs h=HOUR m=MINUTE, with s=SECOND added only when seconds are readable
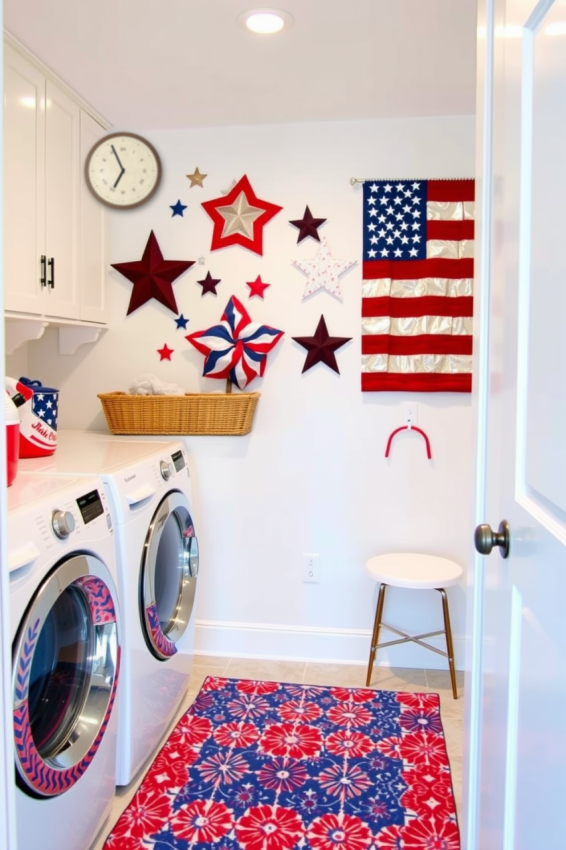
h=6 m=56
